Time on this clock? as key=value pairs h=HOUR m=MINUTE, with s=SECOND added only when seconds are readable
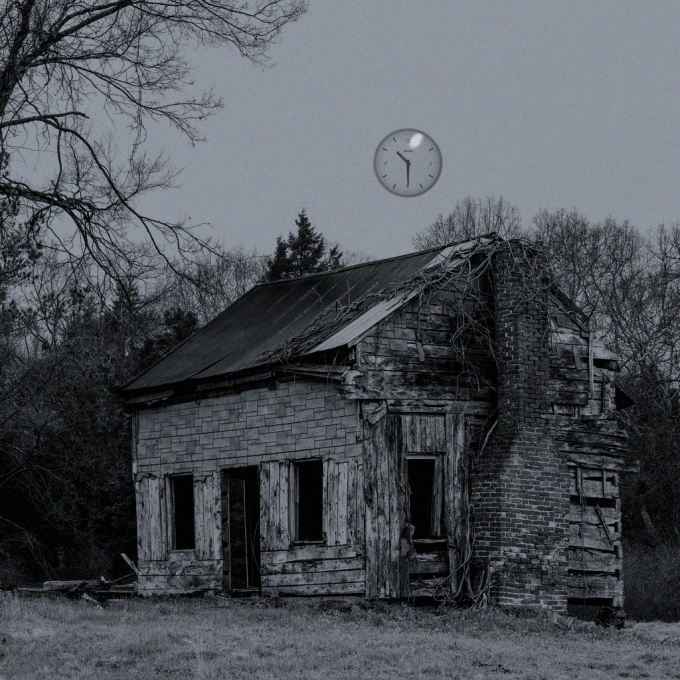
h=10 m=30
